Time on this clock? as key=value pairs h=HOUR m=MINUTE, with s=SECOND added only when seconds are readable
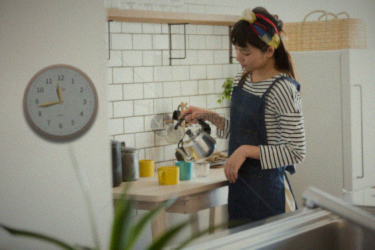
h=11 m=43
